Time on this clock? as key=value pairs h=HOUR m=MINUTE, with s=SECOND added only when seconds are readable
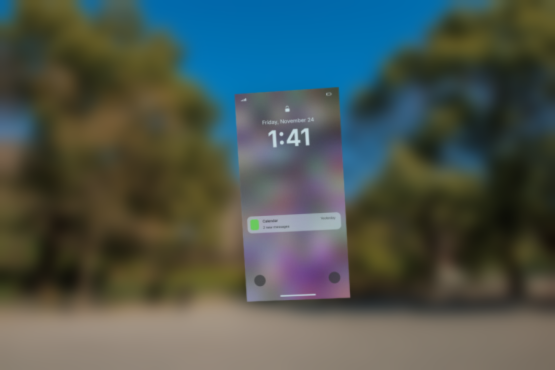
h=1 m=41
